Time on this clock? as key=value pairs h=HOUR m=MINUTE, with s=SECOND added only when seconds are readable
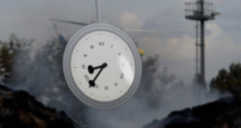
h=8 m=37
